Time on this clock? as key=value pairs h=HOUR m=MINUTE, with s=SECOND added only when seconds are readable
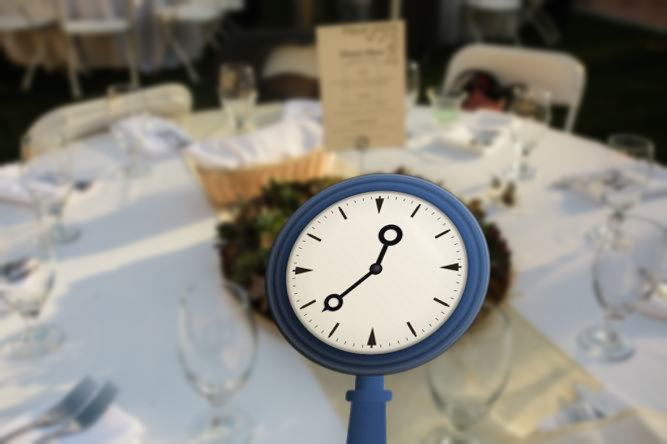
h=12 m=38
